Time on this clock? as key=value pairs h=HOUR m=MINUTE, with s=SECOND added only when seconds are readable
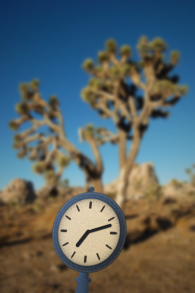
h=7 m=12
